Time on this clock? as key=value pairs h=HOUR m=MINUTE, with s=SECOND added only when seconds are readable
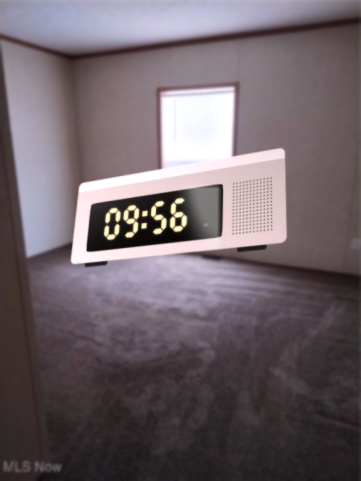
h=9 m=56
